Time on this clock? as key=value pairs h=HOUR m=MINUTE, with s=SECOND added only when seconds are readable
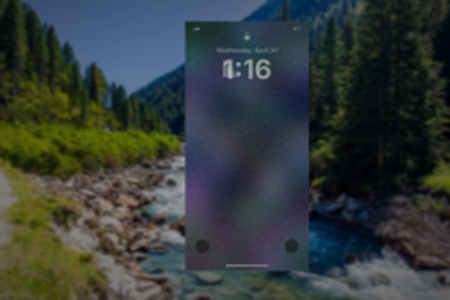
h=1 m=16
